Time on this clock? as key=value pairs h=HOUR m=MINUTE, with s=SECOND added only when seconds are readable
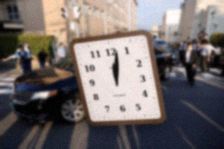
h=12 m=2
